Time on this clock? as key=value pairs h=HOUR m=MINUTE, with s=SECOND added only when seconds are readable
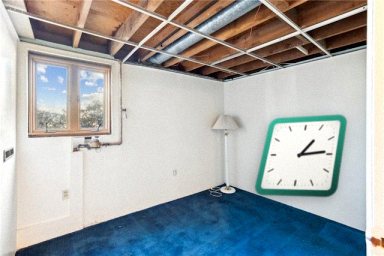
h=1 m=14
